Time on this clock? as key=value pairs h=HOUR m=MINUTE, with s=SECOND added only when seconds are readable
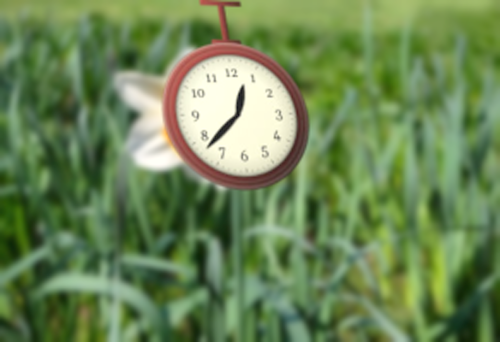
h=12 m=38
